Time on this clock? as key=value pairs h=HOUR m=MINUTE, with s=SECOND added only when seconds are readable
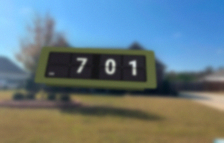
h=7 m=1
